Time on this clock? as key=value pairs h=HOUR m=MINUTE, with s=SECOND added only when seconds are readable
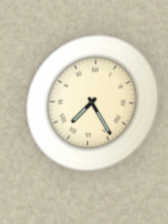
h=7 m=24
